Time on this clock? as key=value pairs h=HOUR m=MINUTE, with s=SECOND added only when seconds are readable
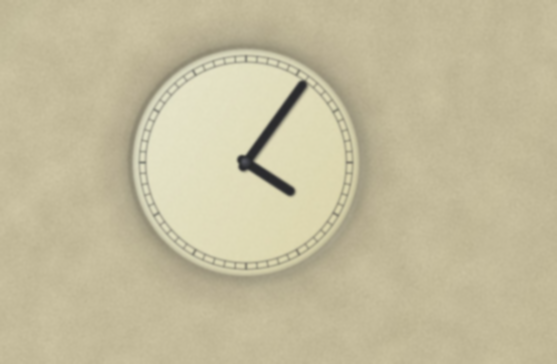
h=4 m=6
